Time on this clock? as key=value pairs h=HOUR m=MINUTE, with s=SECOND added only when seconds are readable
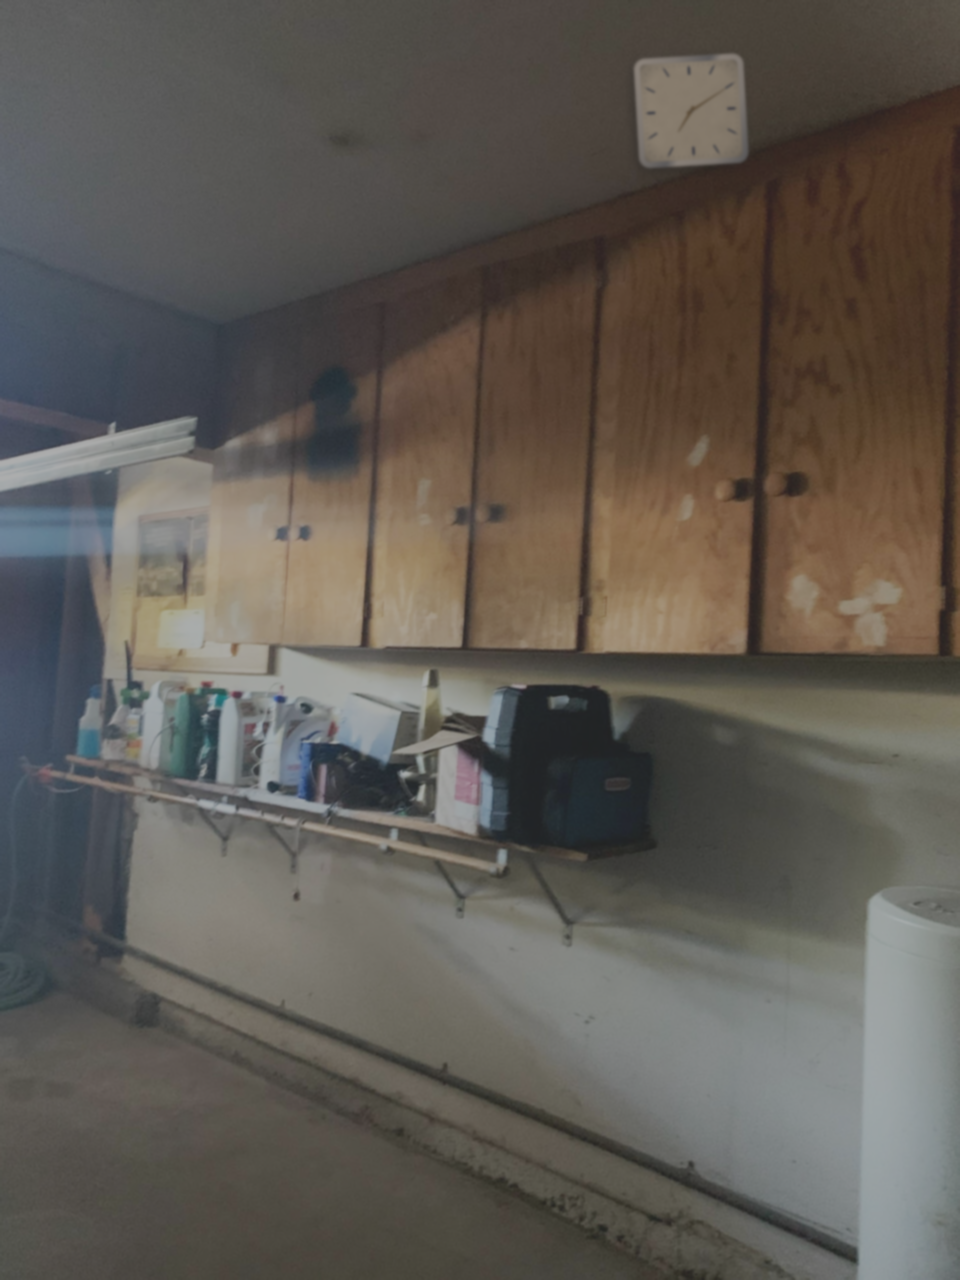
h=7 m=10
